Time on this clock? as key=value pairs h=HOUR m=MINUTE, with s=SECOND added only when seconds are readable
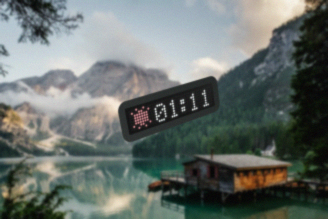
h=1 m=11
